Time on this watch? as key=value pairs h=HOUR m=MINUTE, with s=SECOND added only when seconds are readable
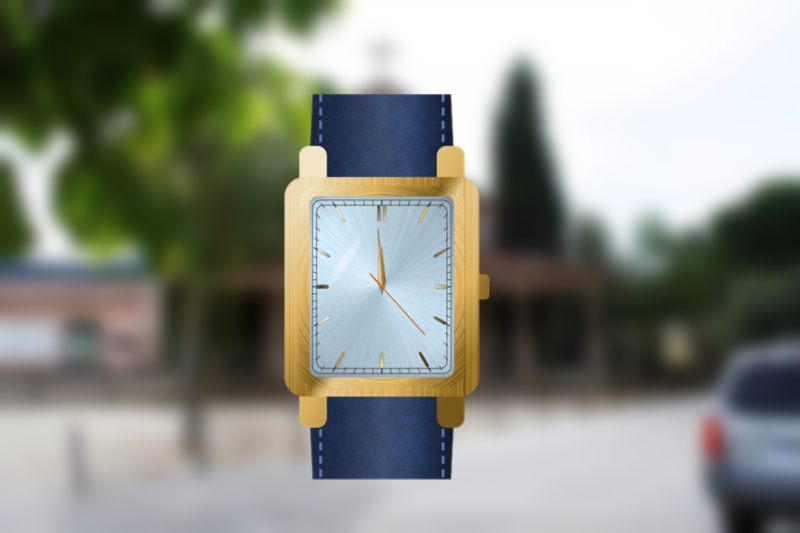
h=11 m=59 s=23
